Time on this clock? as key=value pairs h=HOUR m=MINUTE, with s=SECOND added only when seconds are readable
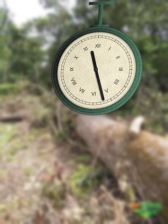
h=11 m=27
